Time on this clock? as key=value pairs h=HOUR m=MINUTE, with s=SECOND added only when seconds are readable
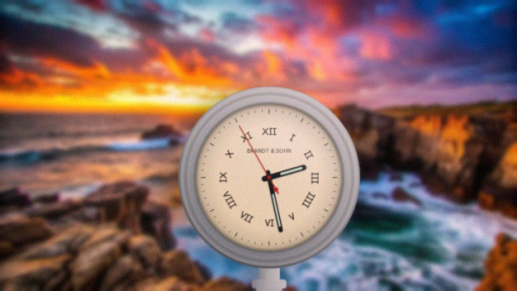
h=2 m=27 s=55
